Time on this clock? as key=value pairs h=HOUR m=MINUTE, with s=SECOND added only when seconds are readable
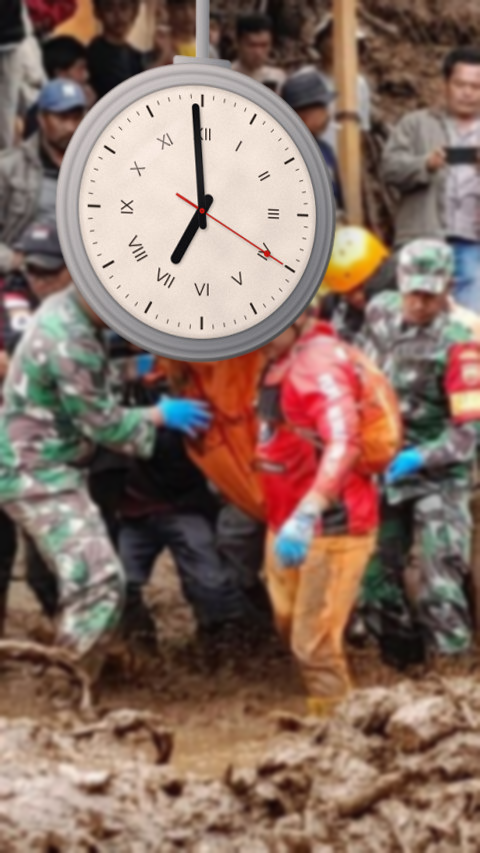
h=6 m=59 s=20
